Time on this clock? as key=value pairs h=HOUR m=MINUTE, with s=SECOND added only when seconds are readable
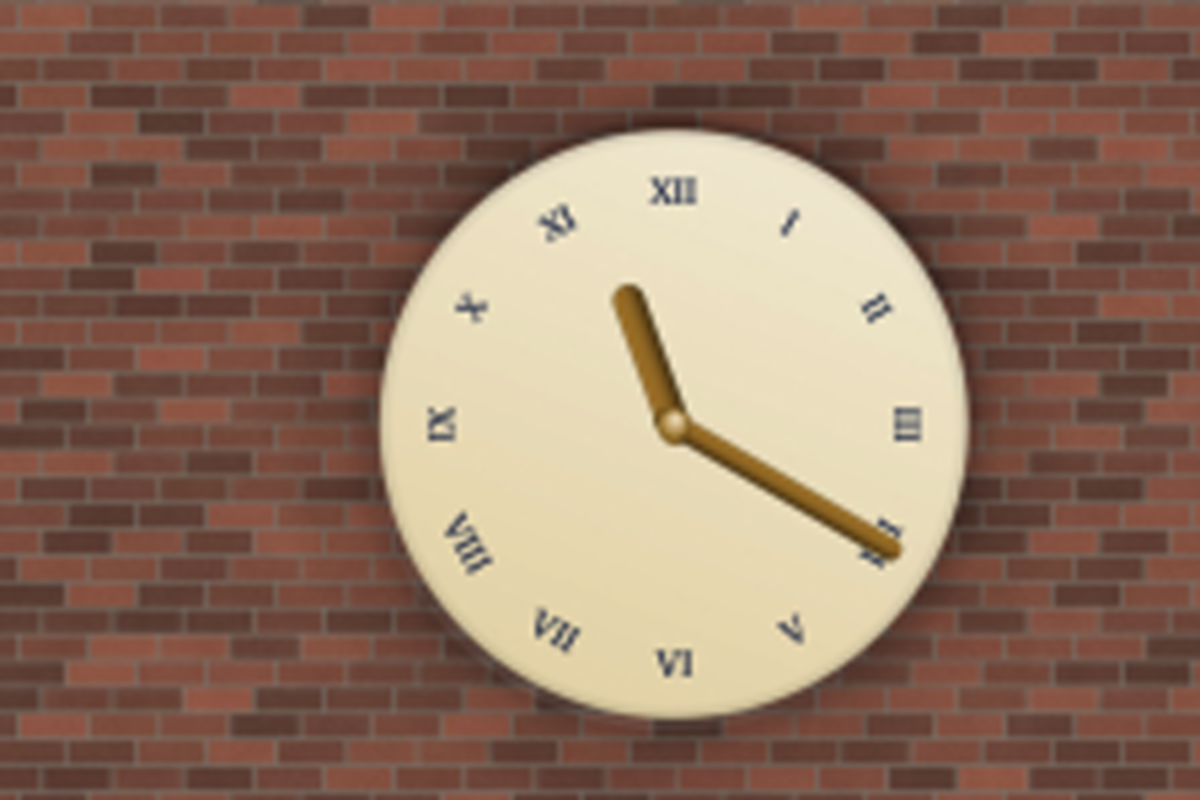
h=11 m=20
